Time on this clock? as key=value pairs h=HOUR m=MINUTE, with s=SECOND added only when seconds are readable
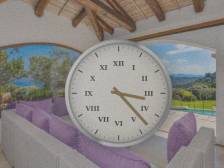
h=3 m=23
